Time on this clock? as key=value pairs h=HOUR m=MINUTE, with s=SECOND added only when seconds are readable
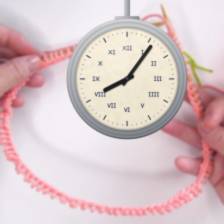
h=8 m=6
